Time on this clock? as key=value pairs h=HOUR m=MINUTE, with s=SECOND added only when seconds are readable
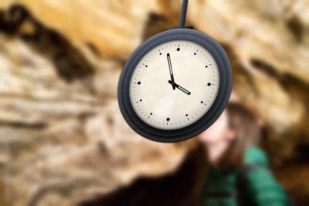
h=3 m=57
